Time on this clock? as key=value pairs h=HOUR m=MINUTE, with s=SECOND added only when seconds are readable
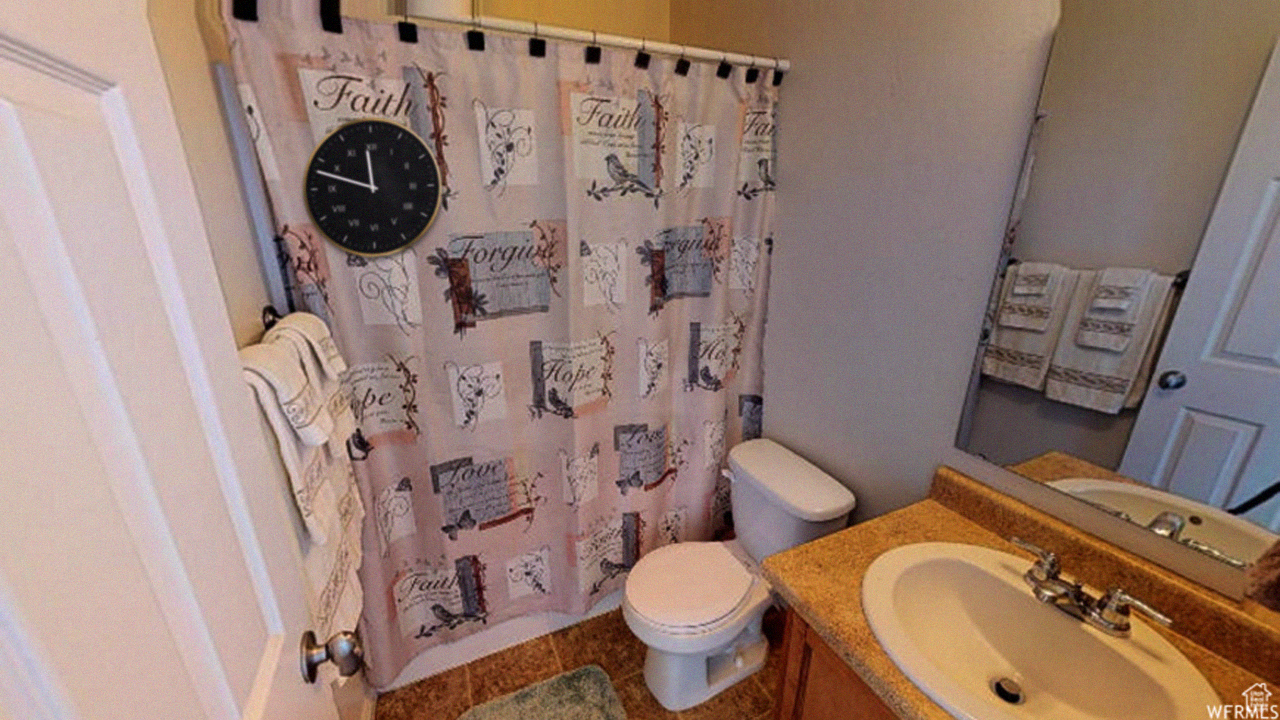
h=11 m=48
